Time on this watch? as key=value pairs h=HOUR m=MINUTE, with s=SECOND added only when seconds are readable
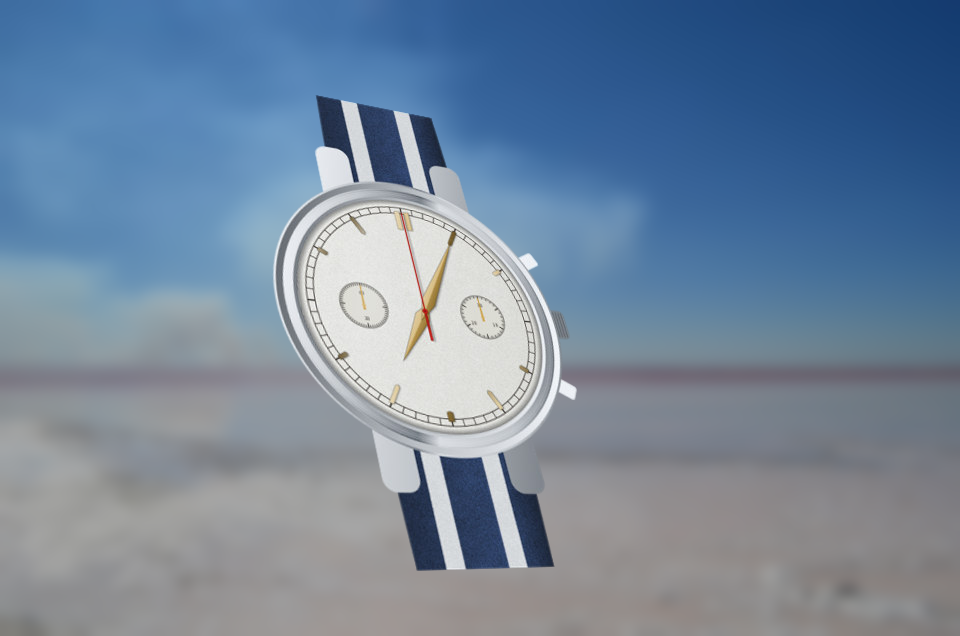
h=7 m=5
